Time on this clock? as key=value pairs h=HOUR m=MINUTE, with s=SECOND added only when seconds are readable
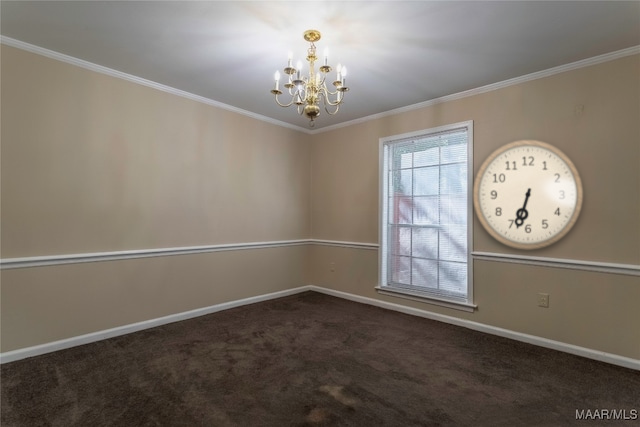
h=6 m=33
